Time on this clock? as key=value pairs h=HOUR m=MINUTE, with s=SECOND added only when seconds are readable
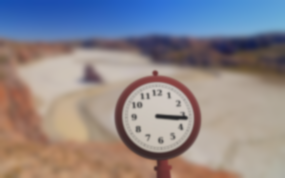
h=3 m=16
